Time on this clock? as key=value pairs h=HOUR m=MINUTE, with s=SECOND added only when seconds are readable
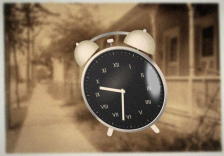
h=9 m=32
